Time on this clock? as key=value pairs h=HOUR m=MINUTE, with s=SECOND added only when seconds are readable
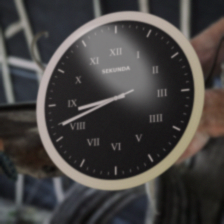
h=8 m=41 s=42
